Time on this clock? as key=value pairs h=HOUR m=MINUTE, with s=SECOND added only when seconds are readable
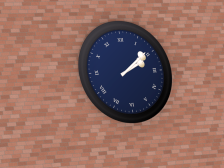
h=2 m=9
